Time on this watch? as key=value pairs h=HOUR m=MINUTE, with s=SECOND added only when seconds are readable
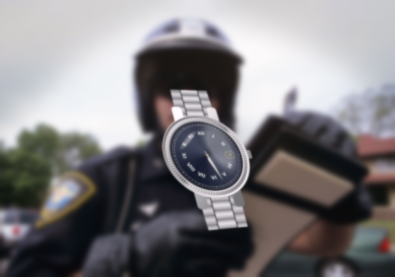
h=5 m=27
